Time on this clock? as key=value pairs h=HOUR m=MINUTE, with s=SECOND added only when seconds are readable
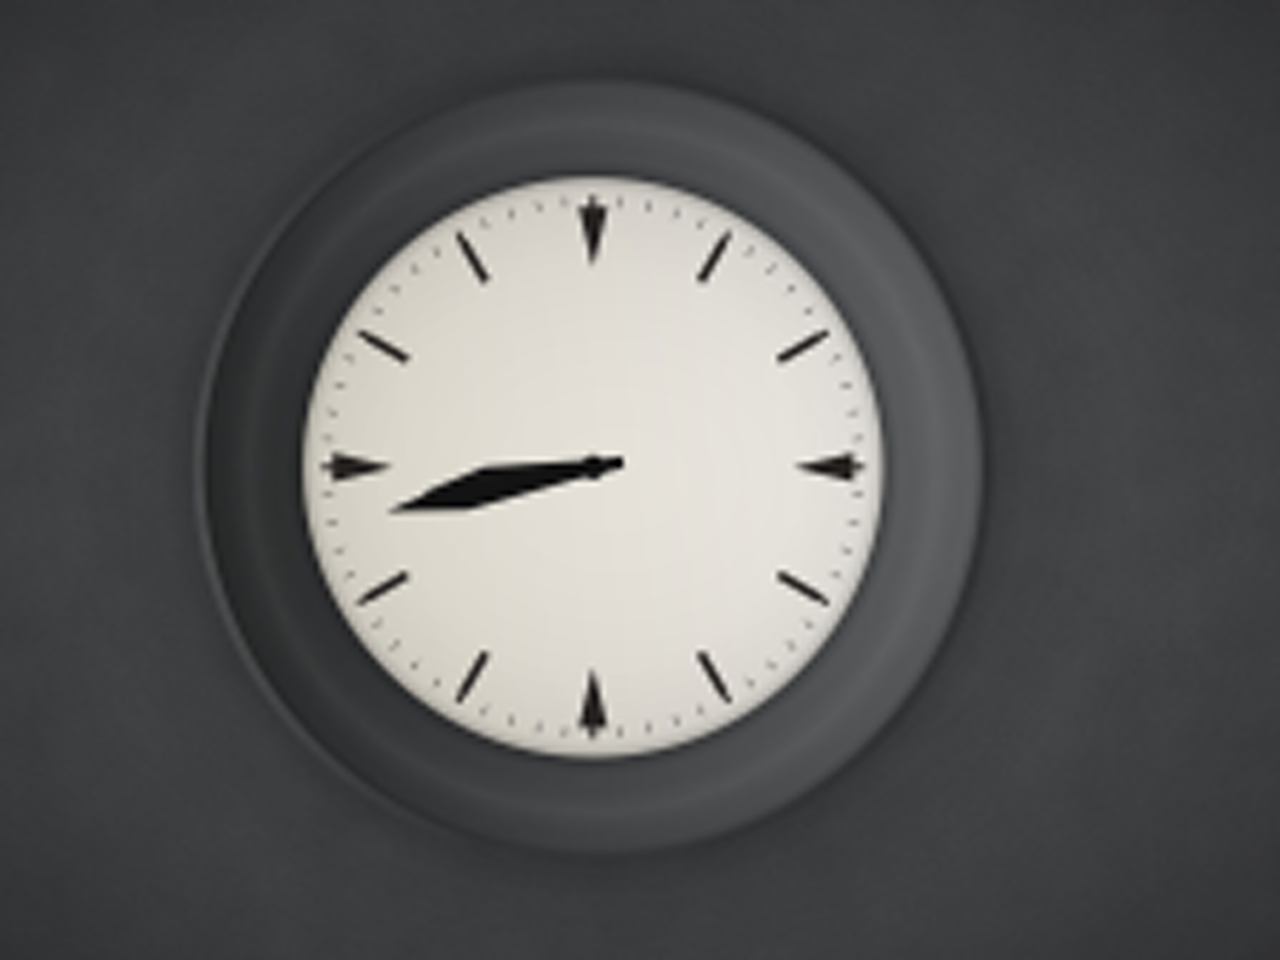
h=8 m=43
